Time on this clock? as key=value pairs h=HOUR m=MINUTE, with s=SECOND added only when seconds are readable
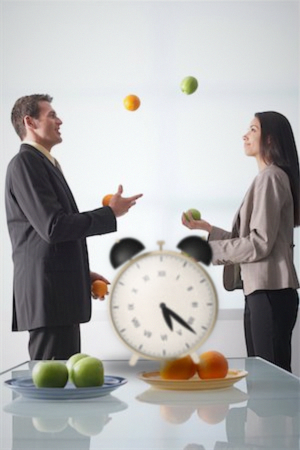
h=5 m=22
